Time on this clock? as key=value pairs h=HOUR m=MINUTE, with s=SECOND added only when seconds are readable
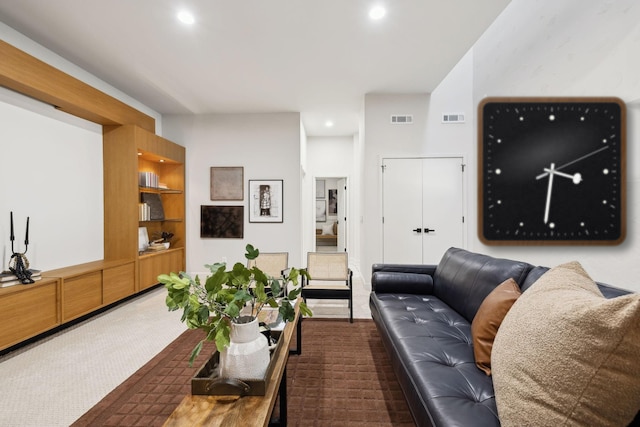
h=3 m=31 s=11
